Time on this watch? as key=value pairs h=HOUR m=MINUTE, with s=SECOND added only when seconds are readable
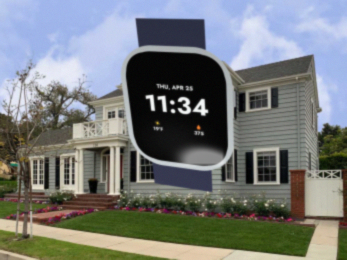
h=11 m=34
